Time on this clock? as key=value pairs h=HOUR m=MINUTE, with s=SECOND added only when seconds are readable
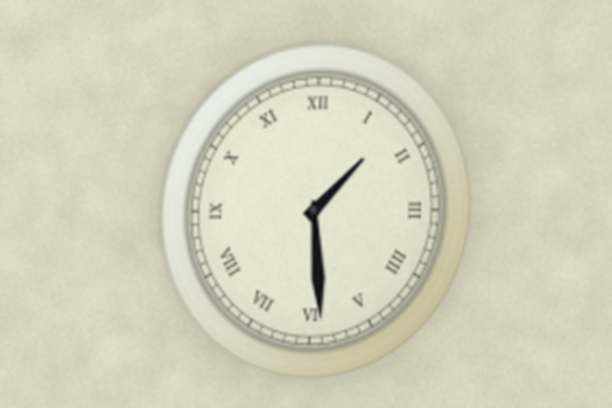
h=1 m=29
